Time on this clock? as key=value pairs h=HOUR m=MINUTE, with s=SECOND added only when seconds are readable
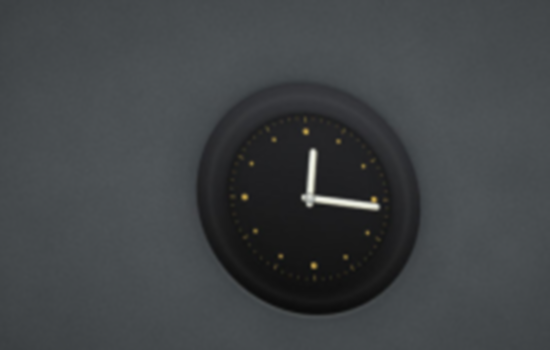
h=12 m=16
